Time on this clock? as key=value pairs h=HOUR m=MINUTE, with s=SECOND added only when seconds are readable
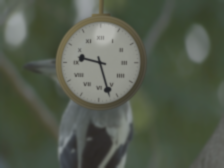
h=9 m=27
